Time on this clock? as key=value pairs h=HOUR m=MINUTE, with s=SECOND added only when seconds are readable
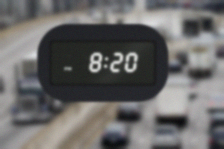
h=8 m=20
